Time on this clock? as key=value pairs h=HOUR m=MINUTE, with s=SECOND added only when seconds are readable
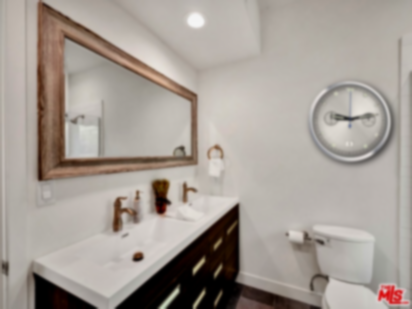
h=9 m=13
